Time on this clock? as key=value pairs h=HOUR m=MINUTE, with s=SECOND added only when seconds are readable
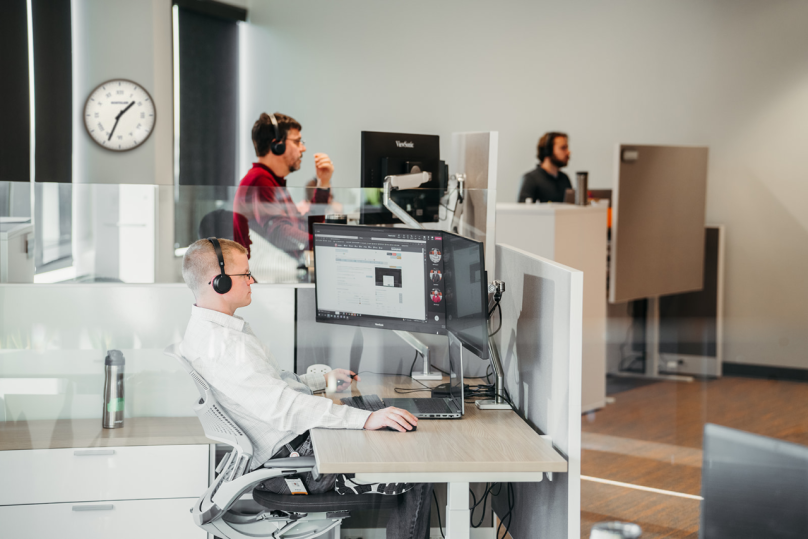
h=1 m=34
